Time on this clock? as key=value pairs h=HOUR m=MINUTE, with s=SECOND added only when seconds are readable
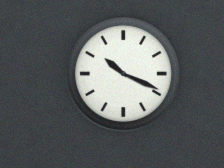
h=10 m=19
